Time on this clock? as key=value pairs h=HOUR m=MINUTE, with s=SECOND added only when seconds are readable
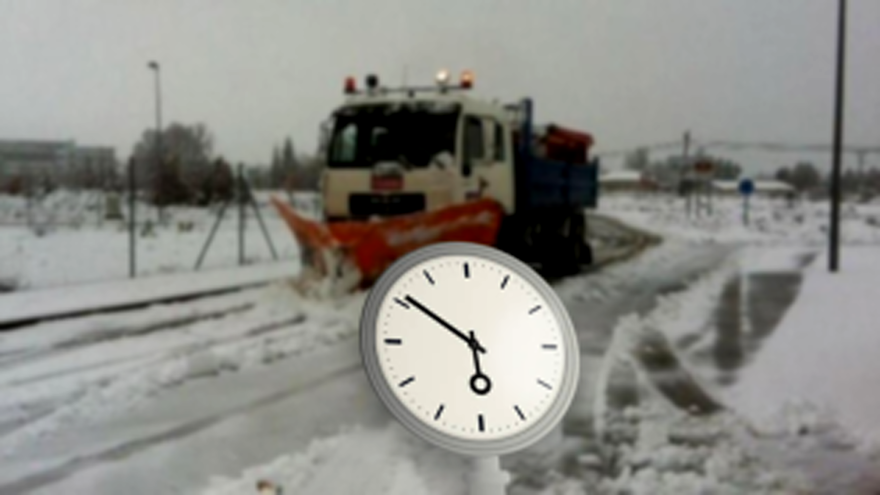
h=5 m=51
